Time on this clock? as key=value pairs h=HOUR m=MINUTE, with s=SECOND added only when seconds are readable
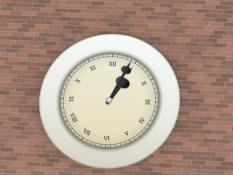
h=1 m=4
